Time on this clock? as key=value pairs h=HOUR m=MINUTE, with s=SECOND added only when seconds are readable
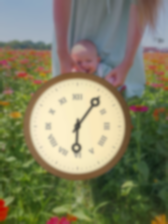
h=6 m=6
